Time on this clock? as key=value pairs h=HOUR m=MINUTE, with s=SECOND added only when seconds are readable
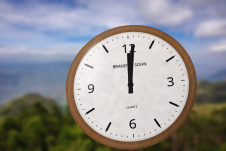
h=12 m=1
